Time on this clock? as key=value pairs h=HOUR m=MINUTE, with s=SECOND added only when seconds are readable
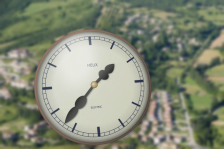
h=1 m=37
